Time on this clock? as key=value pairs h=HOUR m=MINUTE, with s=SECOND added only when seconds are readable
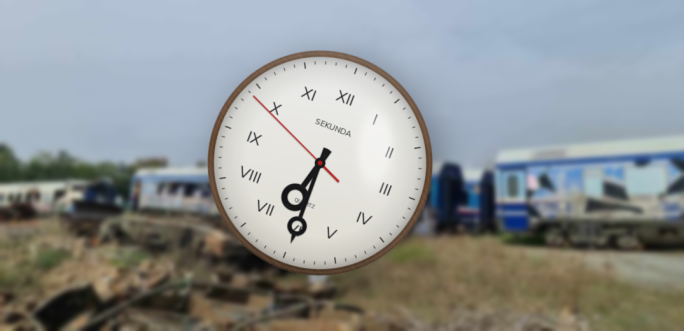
h=6 m=29 s=49
